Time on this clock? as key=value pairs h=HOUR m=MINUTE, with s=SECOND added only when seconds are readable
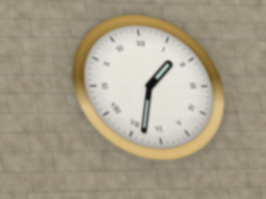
h=1 m=33
